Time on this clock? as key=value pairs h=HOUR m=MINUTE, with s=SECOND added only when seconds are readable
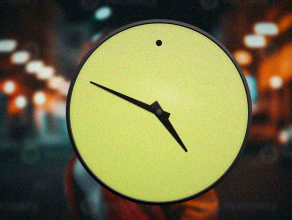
h=4 m=49
